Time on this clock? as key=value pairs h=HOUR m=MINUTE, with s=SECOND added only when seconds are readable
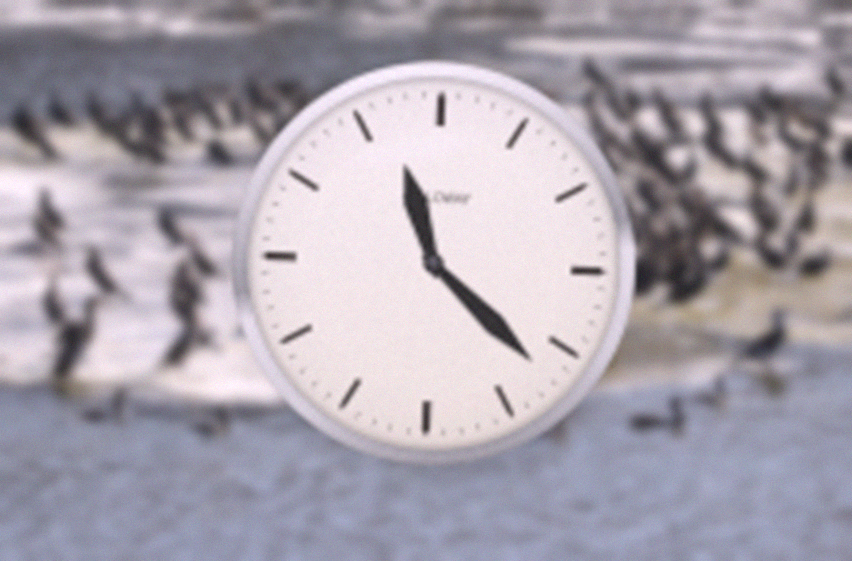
h=11 m=22
